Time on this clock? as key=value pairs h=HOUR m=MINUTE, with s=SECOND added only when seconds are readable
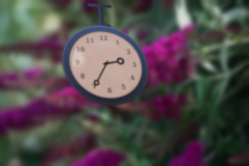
h=2 m=35
